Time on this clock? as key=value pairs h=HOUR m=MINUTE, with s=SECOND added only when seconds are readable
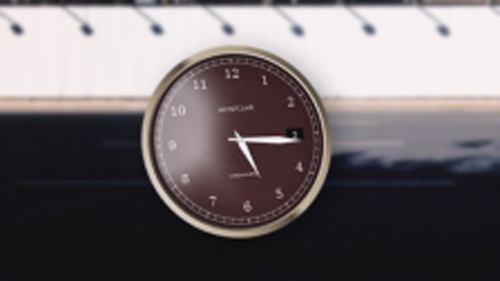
h=5 m=16
